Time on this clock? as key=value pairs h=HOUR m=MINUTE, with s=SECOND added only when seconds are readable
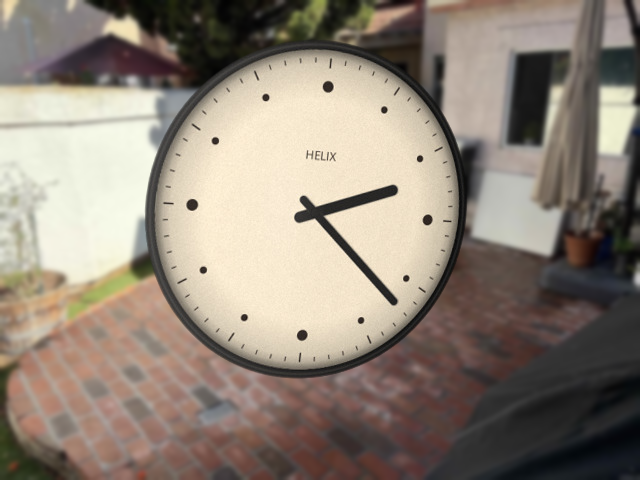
h=2 m=22
